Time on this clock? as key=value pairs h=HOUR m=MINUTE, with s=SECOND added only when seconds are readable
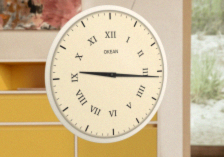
h=9 m=16
